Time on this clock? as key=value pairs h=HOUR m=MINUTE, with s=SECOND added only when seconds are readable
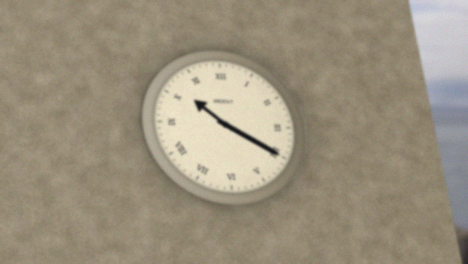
h=10 m=20
